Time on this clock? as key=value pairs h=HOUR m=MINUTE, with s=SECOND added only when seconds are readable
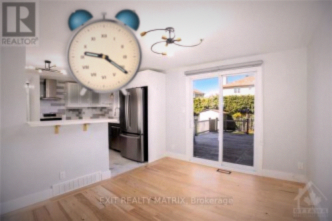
h=9 m=21
